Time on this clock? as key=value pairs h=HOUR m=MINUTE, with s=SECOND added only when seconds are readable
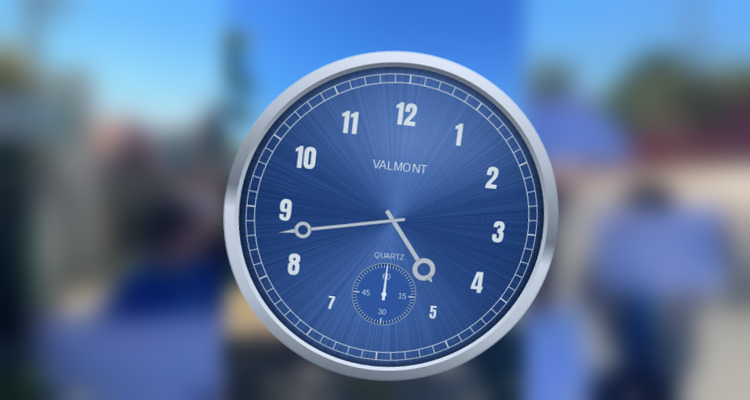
h=4 m=43
